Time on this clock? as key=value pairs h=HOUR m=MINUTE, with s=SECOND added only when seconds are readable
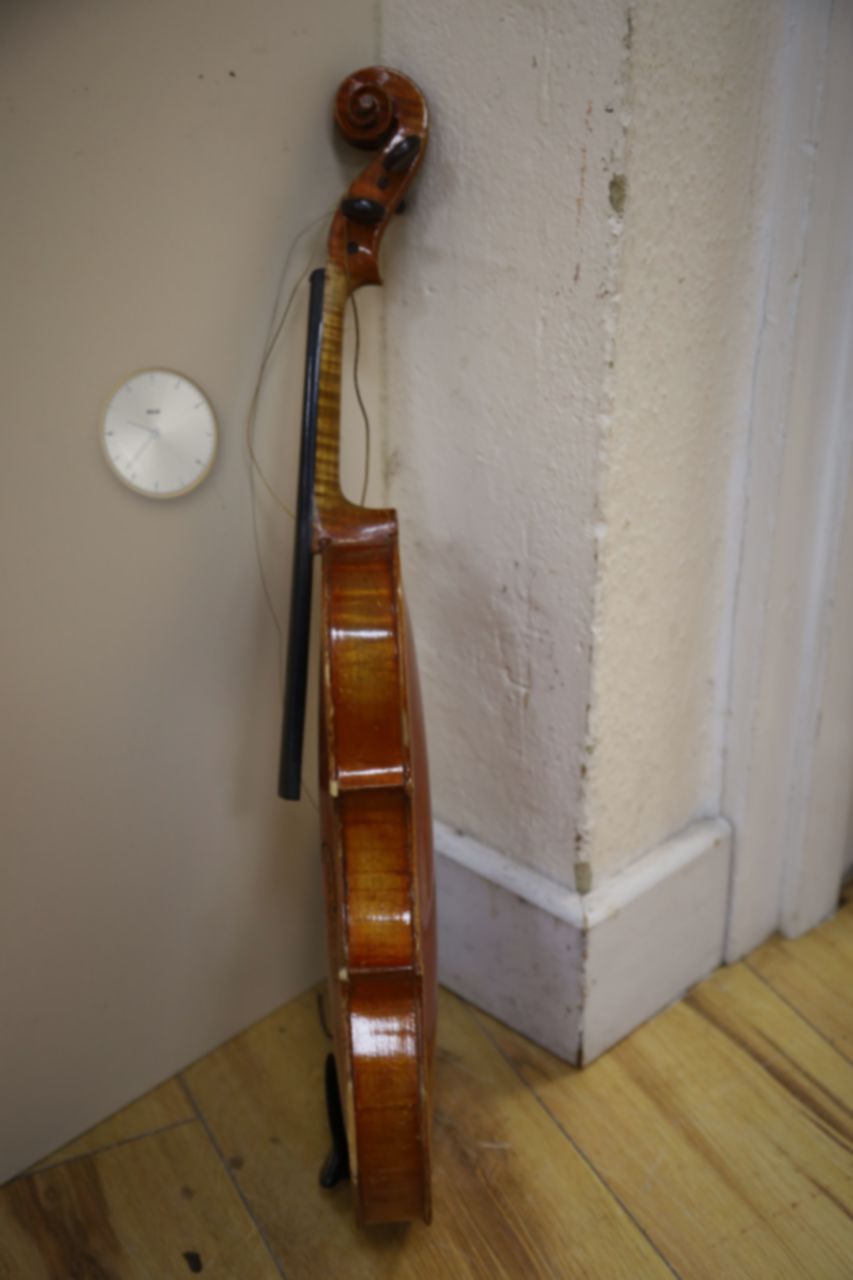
h=9 m=37
